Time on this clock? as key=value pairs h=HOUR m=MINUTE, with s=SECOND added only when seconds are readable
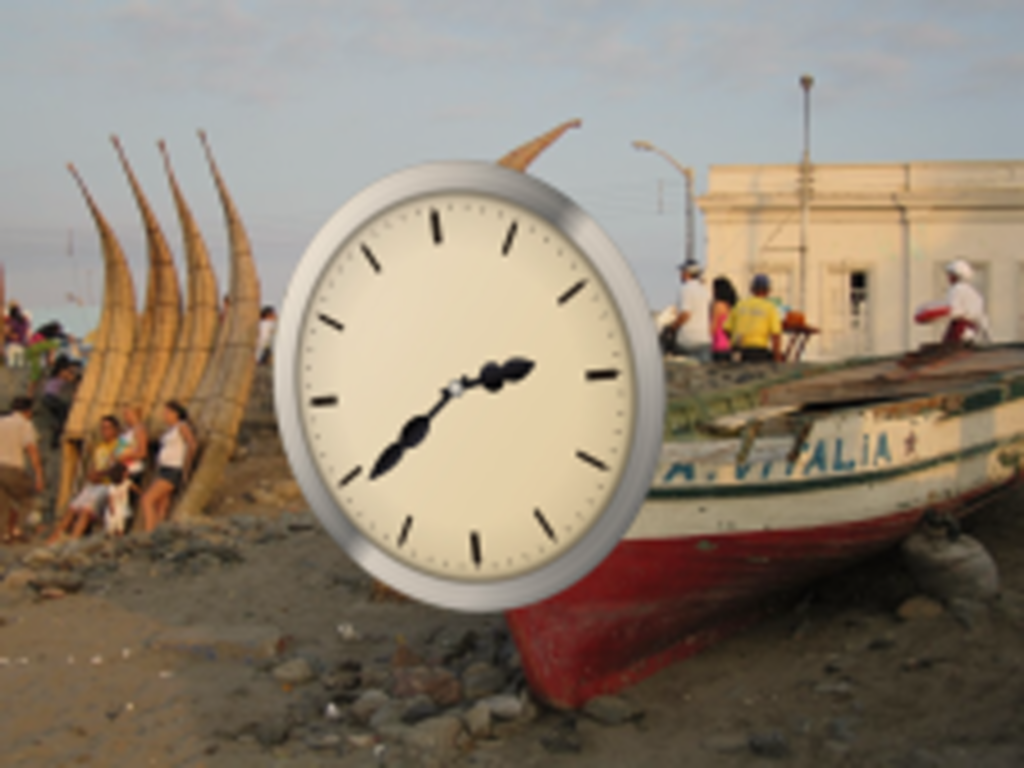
h=2 m=39
